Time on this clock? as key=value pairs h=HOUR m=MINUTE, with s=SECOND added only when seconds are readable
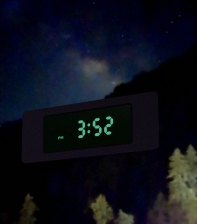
h=3 m=52
